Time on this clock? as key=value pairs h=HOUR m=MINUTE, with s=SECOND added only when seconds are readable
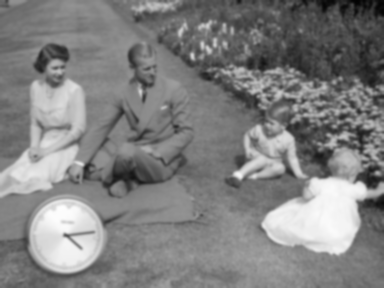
h=4 m=13
